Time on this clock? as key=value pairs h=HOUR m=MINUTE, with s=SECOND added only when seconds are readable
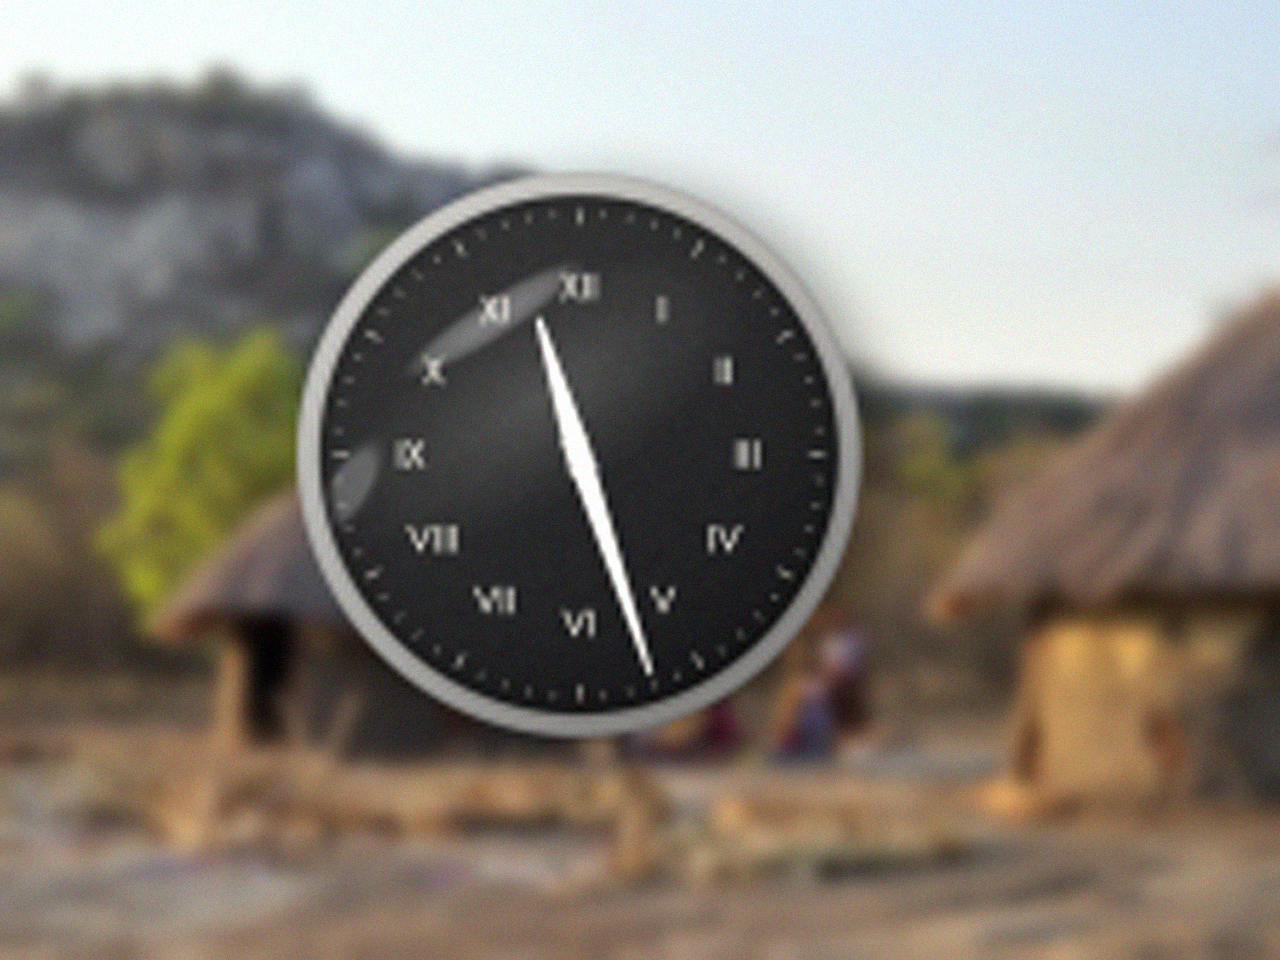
h=11 m=27
